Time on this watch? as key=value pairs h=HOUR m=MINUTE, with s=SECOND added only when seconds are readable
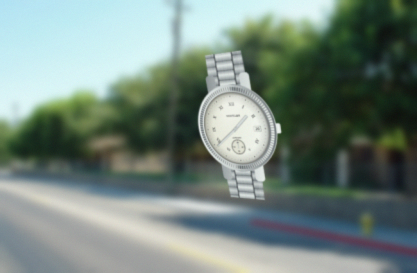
h=1 m=39
